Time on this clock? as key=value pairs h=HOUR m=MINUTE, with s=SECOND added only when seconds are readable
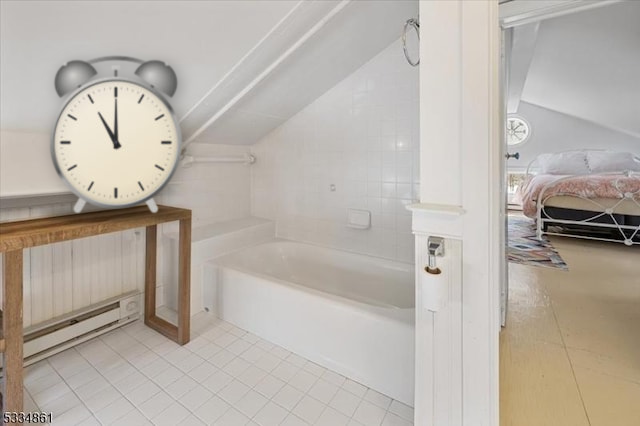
h=11 m=0
